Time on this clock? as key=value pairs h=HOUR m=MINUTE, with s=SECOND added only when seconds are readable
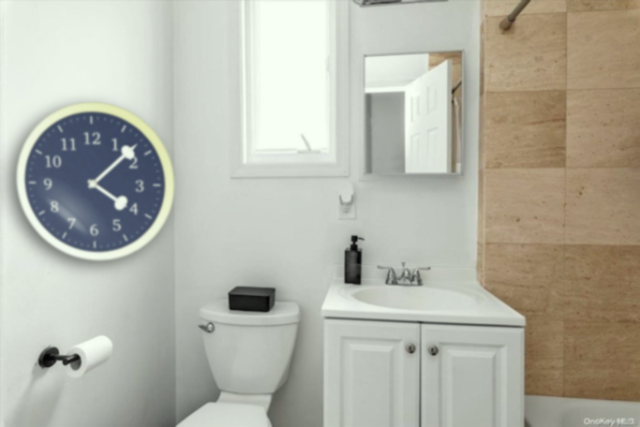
h=4 m=8
